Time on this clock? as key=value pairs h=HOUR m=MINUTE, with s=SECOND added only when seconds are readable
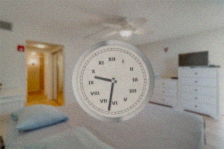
h=9 m=32
